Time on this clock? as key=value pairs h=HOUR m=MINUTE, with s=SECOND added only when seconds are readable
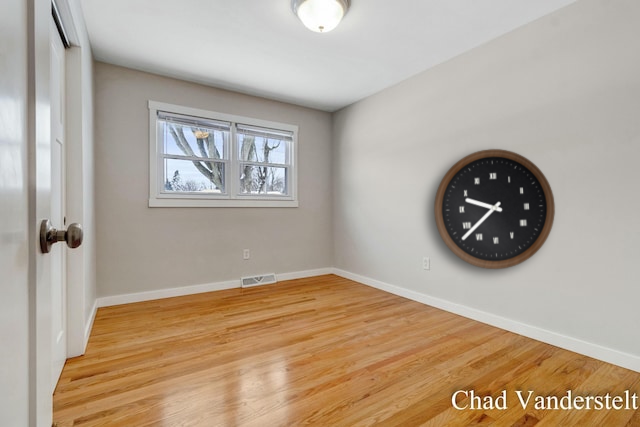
h=9 m=38
